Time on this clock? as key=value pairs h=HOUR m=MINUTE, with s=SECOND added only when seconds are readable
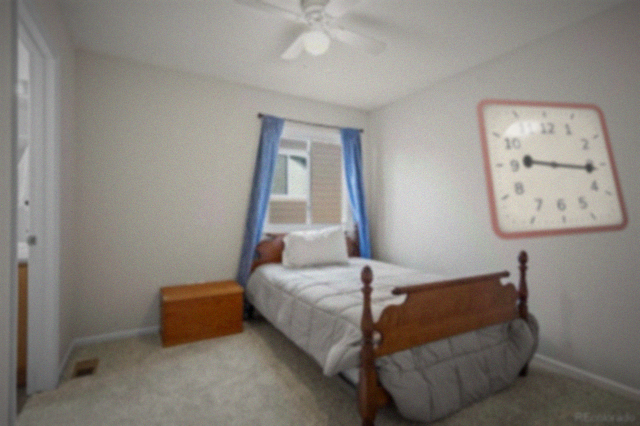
h=9 m=16
